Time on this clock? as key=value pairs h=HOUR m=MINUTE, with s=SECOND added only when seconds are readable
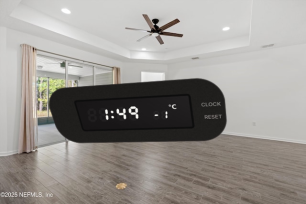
h=1 m=49
